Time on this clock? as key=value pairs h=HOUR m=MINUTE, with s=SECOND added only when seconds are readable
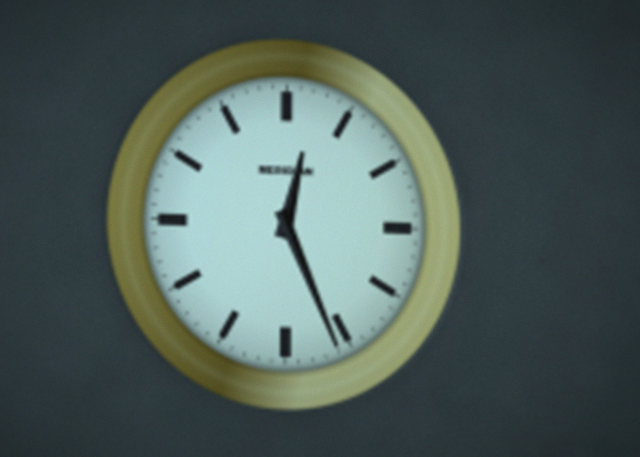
h=12 m=26
